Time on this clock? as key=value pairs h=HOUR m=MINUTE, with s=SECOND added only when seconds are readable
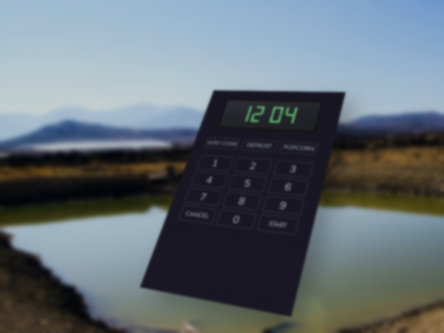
h=12 m=4
